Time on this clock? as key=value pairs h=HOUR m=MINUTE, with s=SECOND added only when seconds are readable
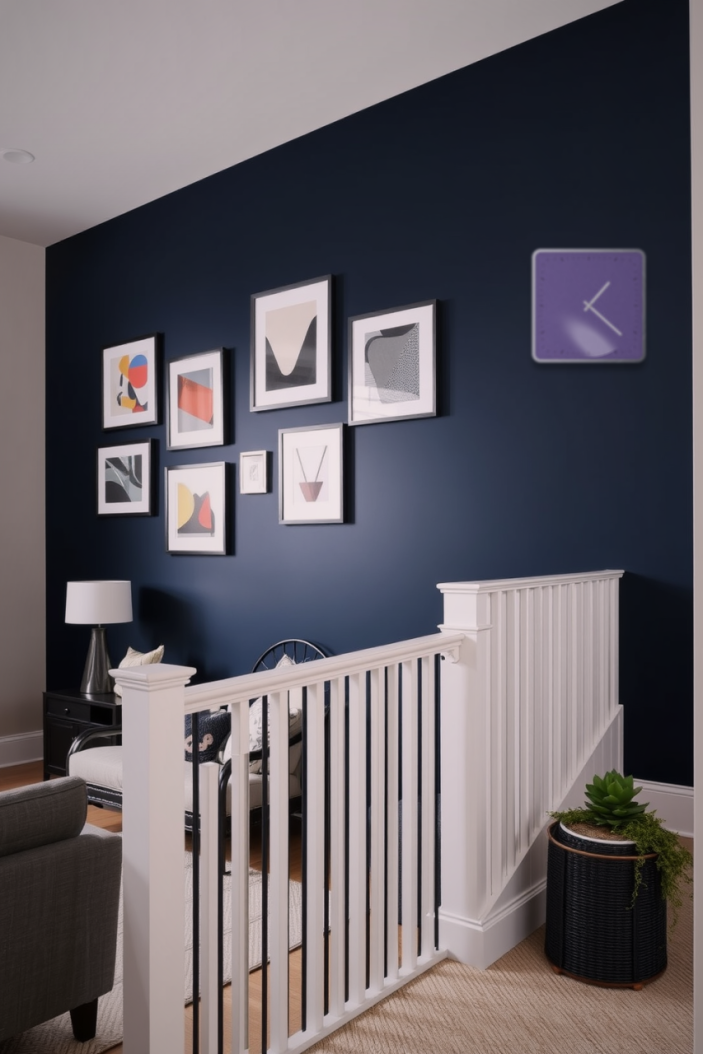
h=1 m=22
